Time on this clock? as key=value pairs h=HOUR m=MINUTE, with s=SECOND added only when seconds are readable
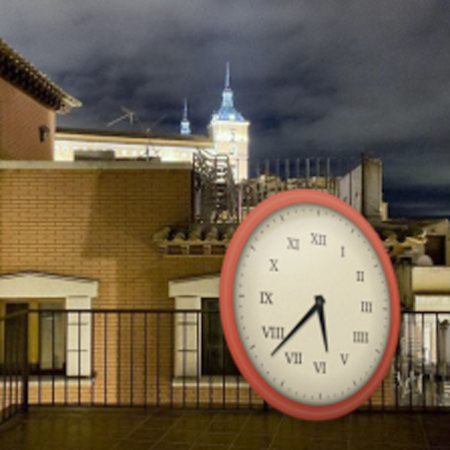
h=5 m=38
